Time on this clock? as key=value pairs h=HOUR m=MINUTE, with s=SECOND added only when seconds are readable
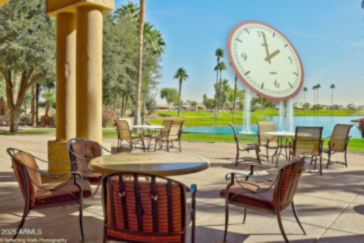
h=2 m=1
